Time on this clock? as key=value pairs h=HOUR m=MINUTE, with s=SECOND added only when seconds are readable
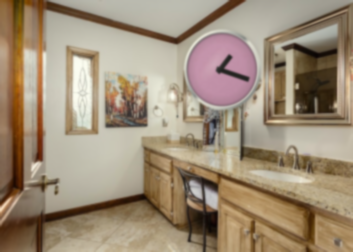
h=1 m=18
